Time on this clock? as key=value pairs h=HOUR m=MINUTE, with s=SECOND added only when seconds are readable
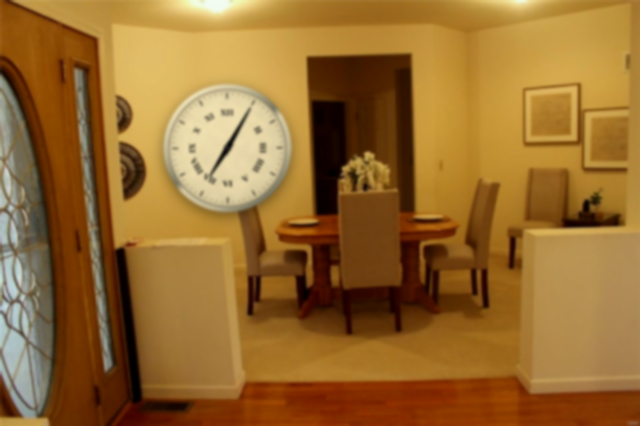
h=7 m=5
